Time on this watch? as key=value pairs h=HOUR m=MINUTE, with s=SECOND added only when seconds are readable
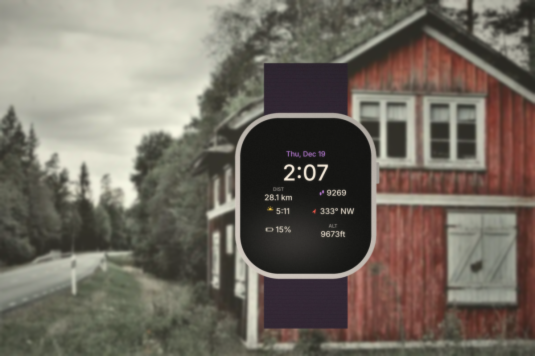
h=2 m=7
